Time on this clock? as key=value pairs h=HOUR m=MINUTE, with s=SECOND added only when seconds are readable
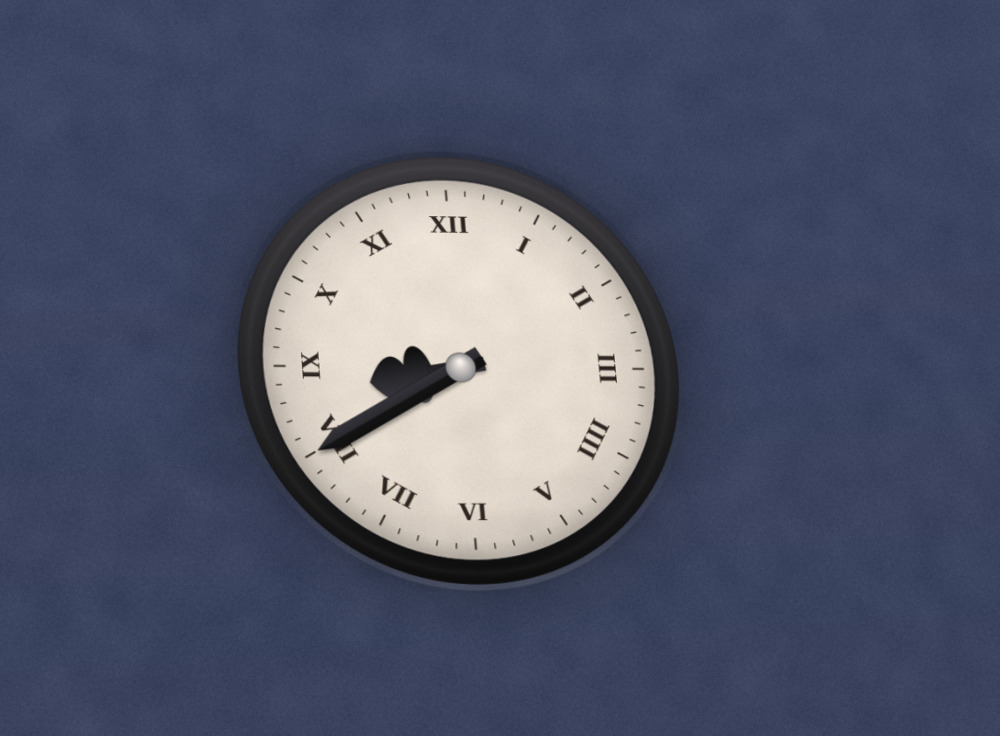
h=8 m=40
